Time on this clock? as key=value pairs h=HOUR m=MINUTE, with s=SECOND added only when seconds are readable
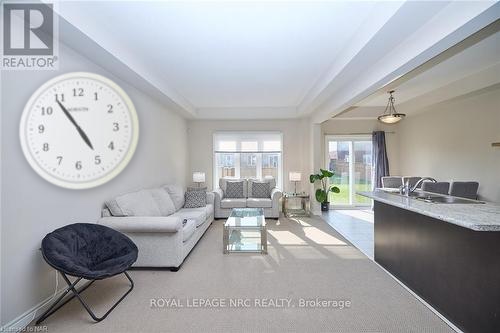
h=4 m=54
